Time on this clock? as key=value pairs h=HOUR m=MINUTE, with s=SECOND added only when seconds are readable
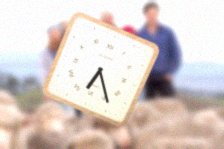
h=6 m=24
